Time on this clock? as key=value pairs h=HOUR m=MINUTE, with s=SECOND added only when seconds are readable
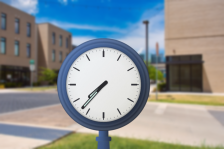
h=7 m=37
